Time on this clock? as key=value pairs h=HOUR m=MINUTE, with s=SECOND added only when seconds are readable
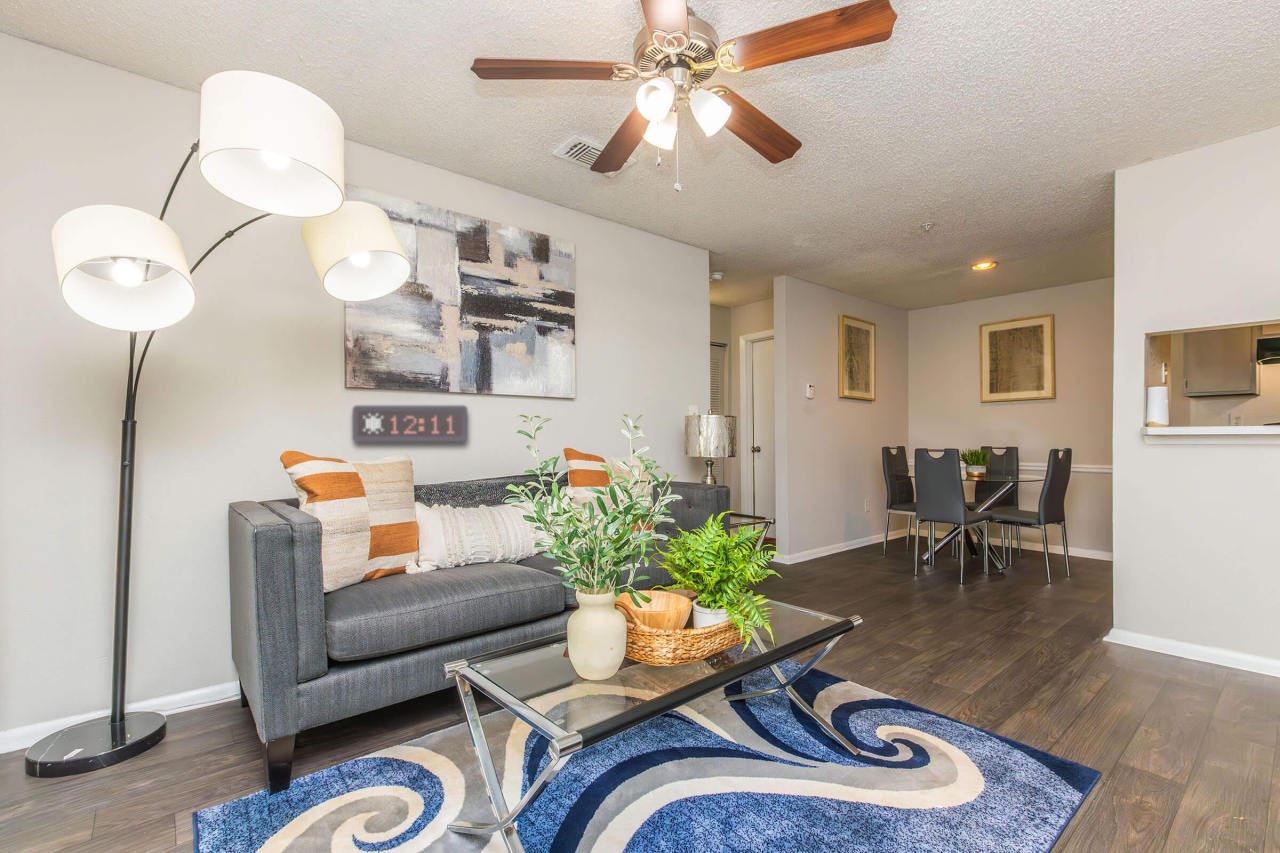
h=12 m=11
